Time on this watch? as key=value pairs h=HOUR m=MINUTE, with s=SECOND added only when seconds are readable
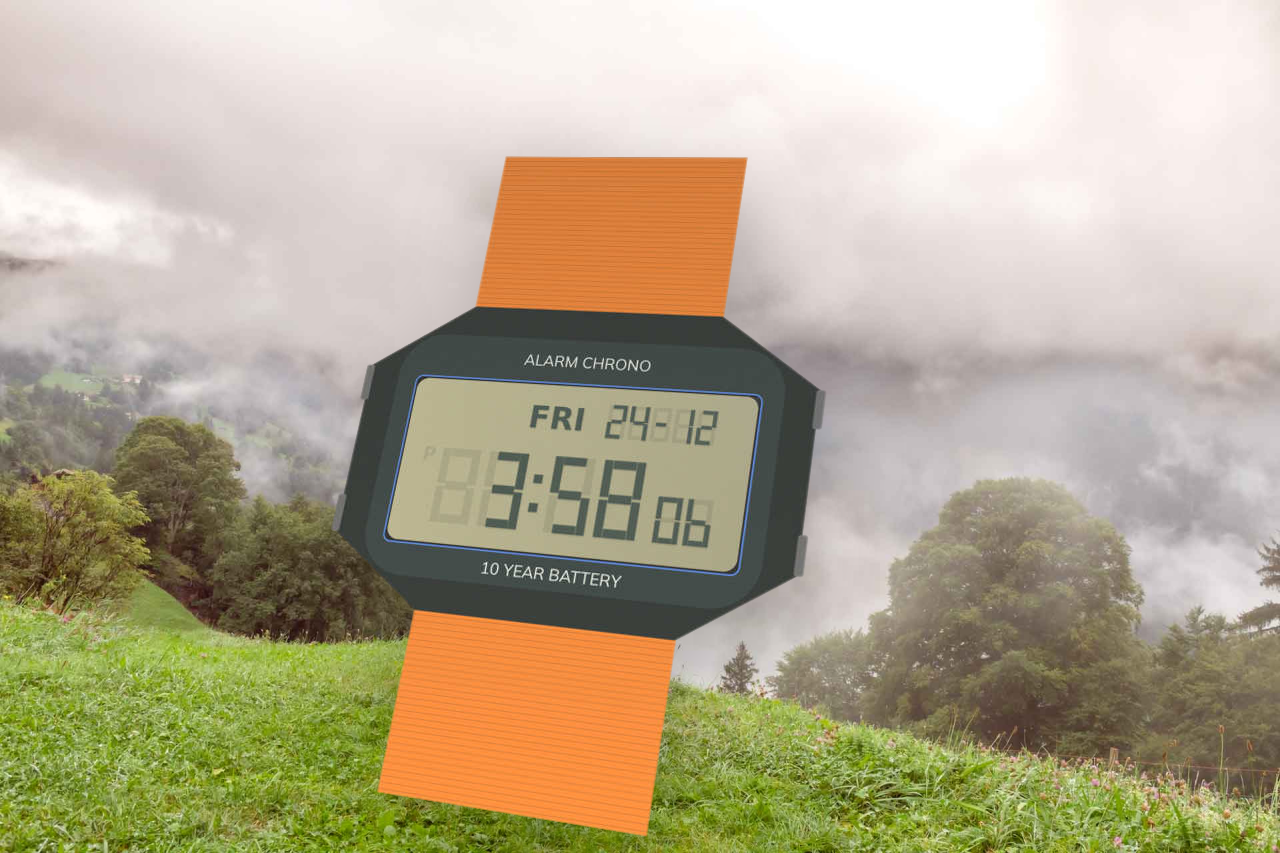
h=3 m=58 s=6
